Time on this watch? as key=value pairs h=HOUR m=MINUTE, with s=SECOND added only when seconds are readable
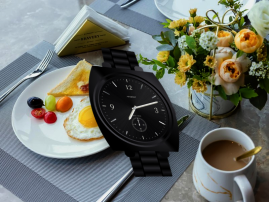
h=7 m=12
